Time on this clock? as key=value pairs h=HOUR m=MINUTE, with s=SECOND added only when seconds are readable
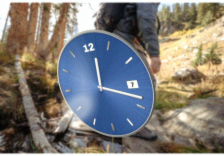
h=12 m=18
